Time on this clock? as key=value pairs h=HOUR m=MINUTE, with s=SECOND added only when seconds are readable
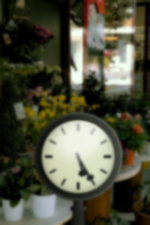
h=5 m=25
